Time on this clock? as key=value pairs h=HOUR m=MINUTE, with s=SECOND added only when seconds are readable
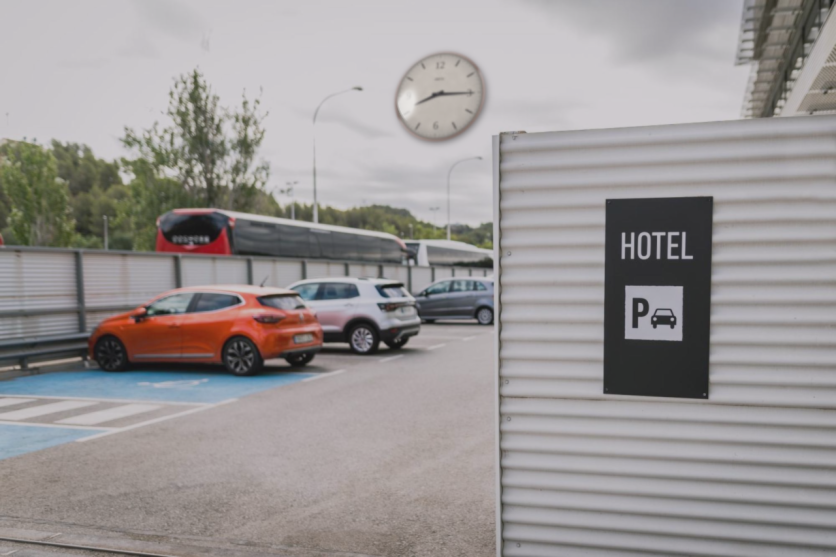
h=8 m=15
